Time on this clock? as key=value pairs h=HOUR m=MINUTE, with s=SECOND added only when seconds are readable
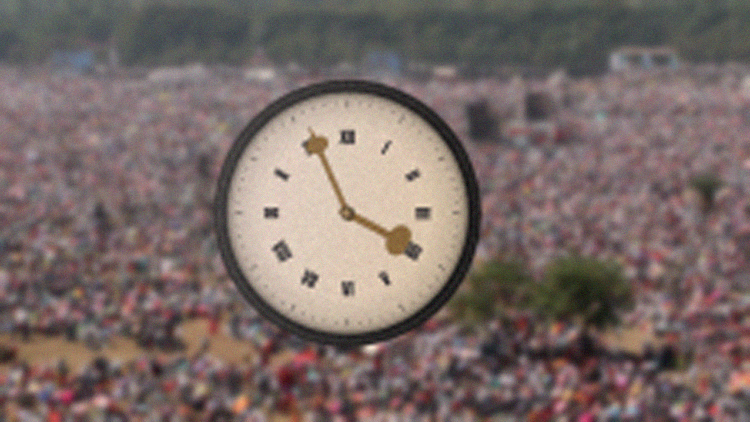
h=3 m=56
